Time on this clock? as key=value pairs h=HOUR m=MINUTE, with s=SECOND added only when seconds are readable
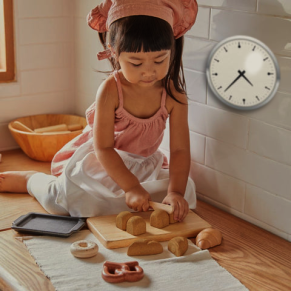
h=4 m=38
